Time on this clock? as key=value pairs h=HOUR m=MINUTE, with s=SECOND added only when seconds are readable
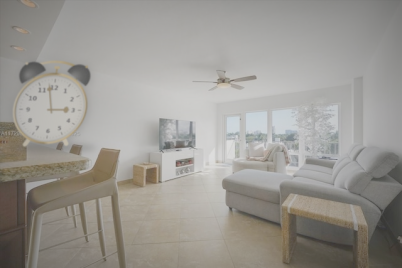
h=2 m=58
